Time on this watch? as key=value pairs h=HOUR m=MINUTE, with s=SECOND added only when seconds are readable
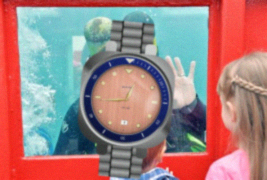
h=12 m=44
